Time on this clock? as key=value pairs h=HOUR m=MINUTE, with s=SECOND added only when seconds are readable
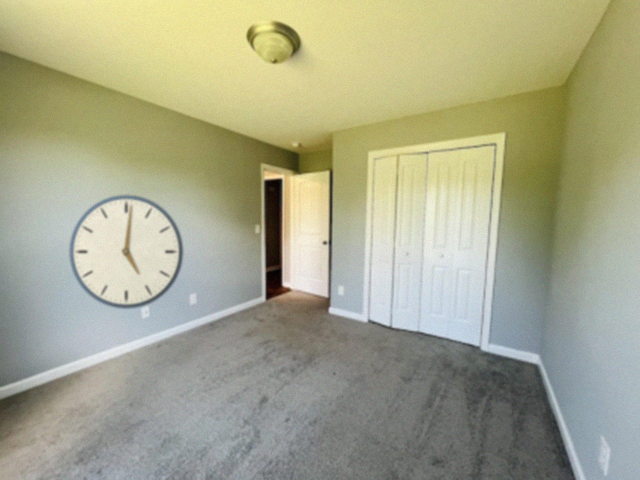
h=5 m=1
